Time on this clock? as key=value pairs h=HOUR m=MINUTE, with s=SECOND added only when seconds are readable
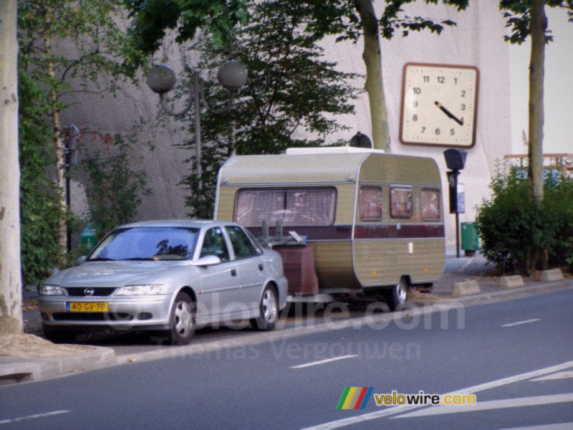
h=4 m=21
